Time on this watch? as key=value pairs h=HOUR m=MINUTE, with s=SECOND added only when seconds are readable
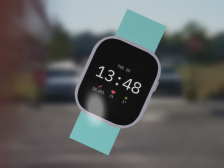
h=13 m=48
